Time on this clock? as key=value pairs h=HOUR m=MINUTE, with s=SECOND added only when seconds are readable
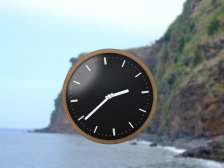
h=2 m=39
